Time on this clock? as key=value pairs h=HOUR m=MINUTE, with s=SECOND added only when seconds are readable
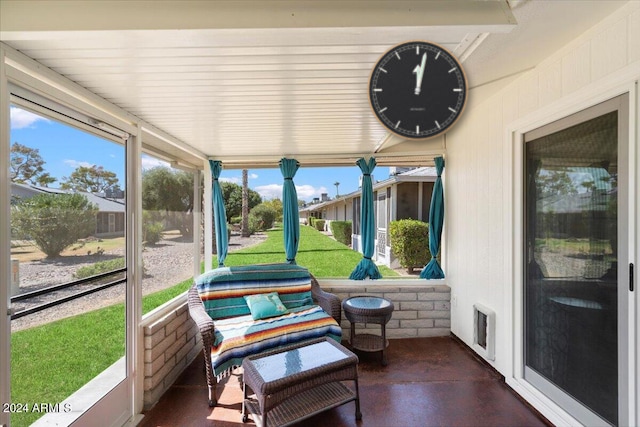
h=12 m=2
